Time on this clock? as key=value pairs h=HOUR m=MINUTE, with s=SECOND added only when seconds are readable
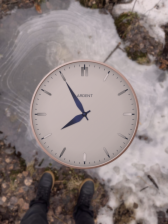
h=7 m=55
